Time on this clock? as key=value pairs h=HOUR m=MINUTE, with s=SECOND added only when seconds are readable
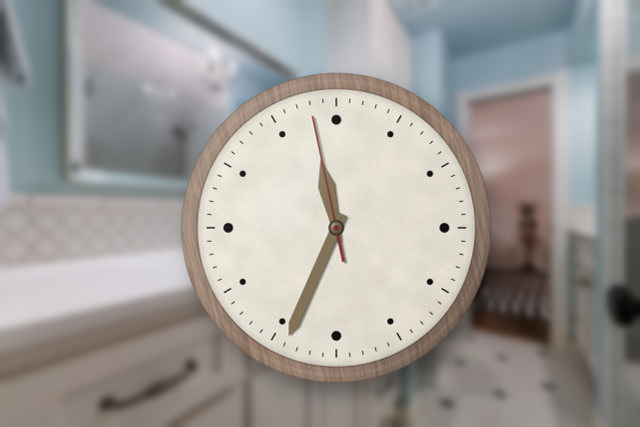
h=11 m=33 s=58
